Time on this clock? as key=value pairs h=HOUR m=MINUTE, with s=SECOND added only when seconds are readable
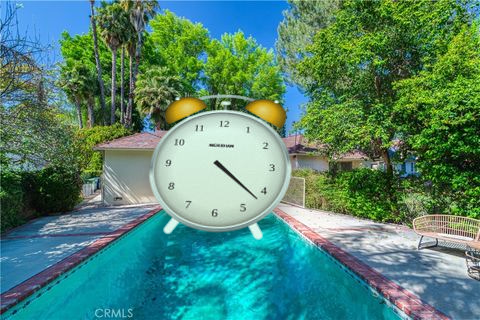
h=4 m=22
